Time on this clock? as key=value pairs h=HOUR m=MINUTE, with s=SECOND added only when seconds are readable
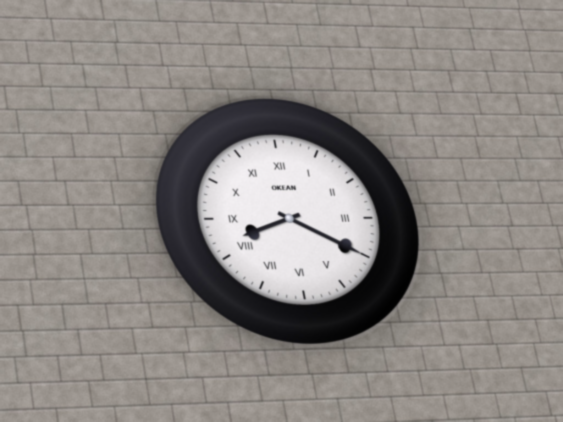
h=8 m=20
